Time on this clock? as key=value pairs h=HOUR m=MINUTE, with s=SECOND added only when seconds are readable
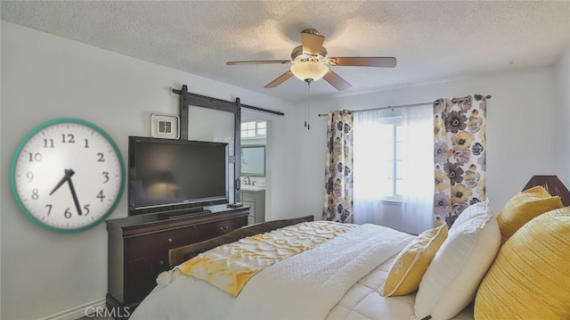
h=7 m=27
